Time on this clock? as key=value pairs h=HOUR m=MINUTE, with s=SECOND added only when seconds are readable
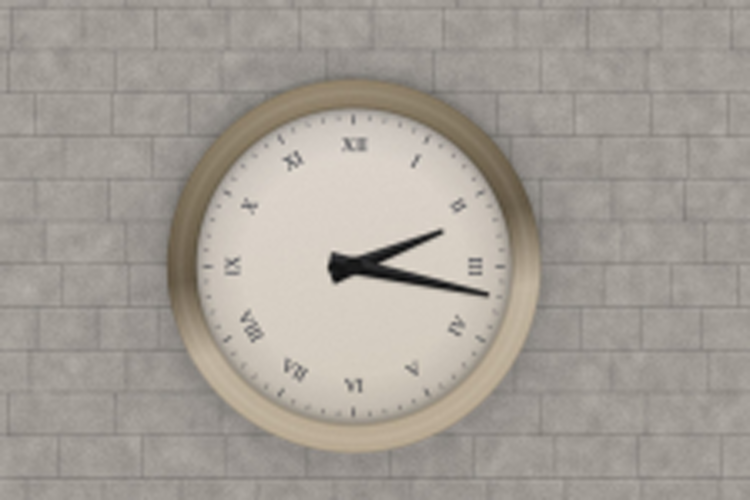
h=2 m=17
